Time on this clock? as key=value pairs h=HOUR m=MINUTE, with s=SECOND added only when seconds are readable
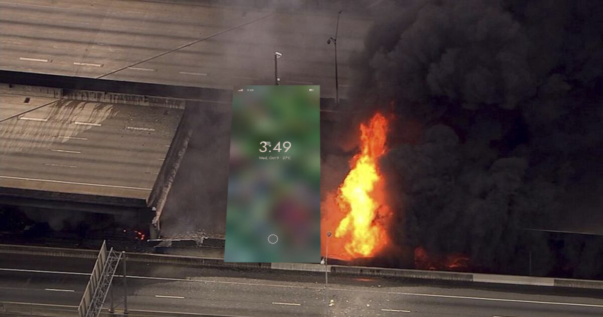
h=3 m=49
